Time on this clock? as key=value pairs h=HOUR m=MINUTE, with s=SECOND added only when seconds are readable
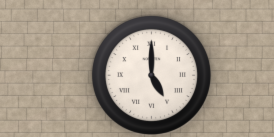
h=5 m=0
